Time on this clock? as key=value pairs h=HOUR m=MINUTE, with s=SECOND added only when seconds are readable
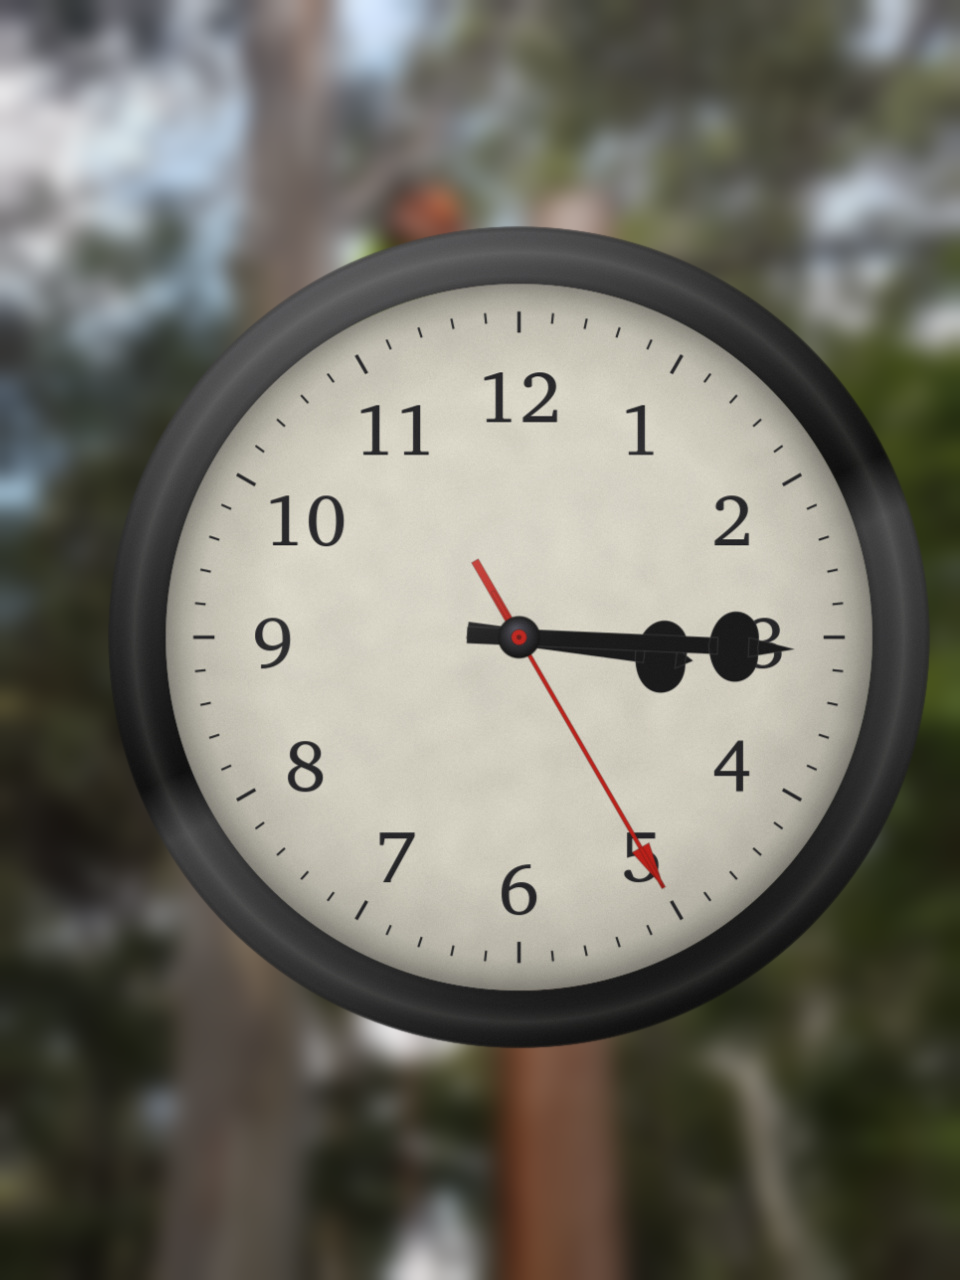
h=3 m=15 s=25
